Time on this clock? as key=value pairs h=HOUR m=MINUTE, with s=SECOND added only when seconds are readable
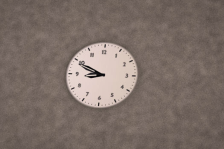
h=8 m=49
